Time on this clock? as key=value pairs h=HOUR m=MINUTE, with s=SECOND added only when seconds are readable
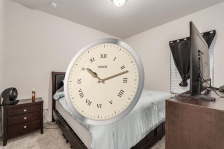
h=10 m=12
